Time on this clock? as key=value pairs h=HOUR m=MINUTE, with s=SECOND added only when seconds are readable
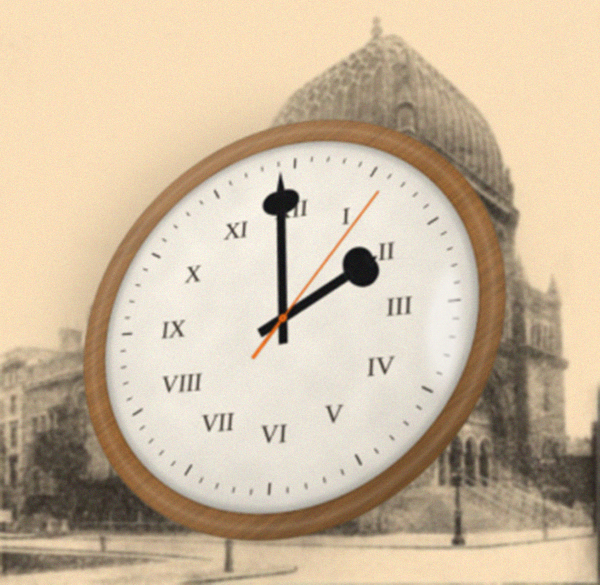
h=1 m=59 s=6
